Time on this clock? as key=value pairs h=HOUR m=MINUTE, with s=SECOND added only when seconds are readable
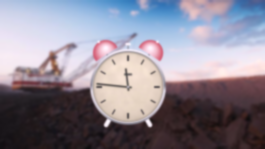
h=11 m=46
